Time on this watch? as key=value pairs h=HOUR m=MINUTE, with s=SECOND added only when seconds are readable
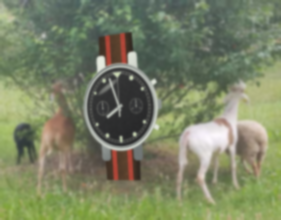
h=7 m=57
